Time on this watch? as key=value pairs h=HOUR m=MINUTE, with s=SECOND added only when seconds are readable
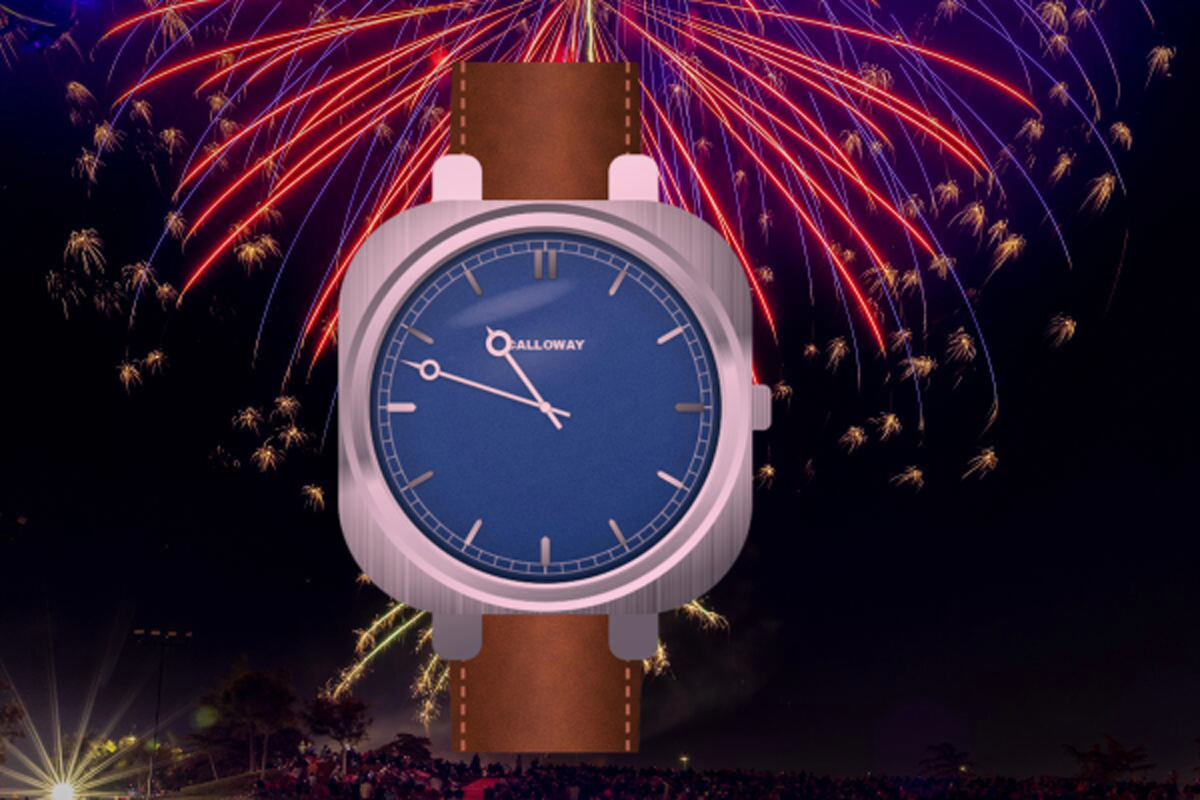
h=10 m=48
